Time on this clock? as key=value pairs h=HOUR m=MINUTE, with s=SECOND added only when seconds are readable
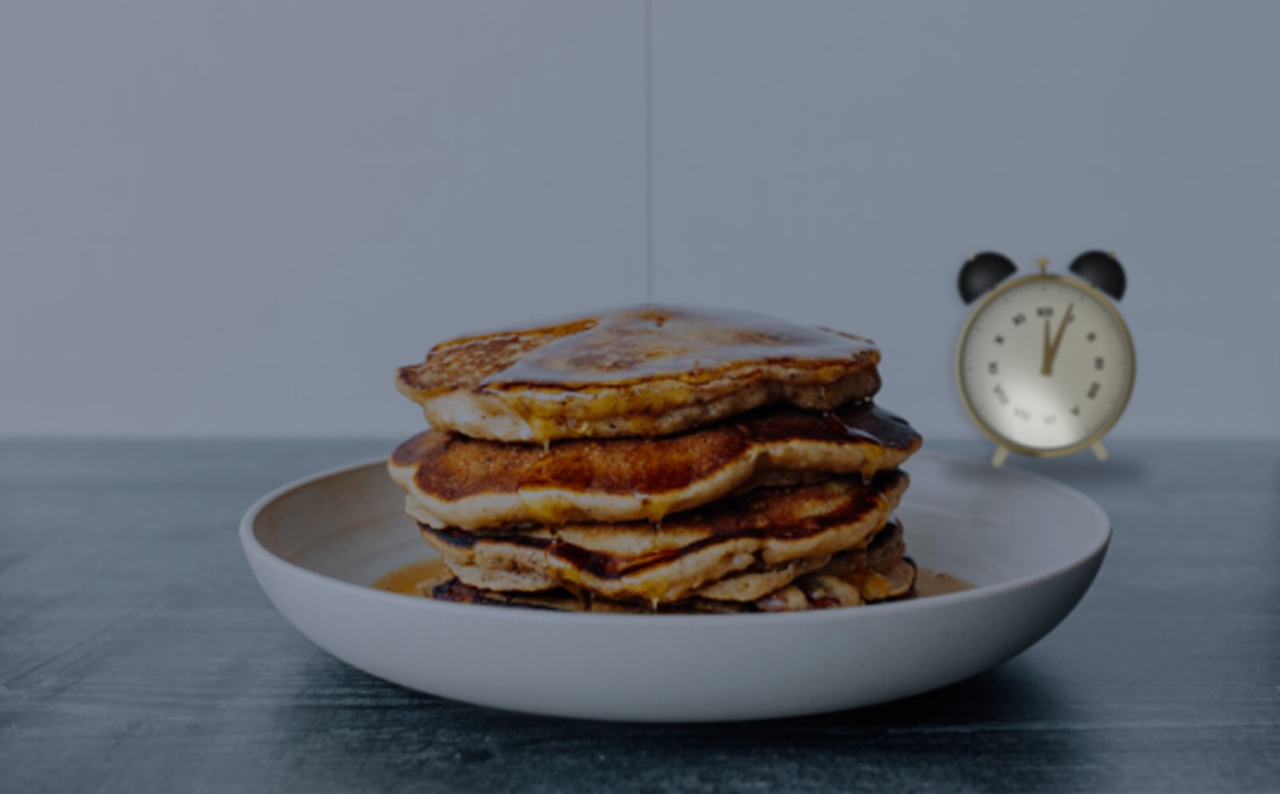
h=12 m=4
